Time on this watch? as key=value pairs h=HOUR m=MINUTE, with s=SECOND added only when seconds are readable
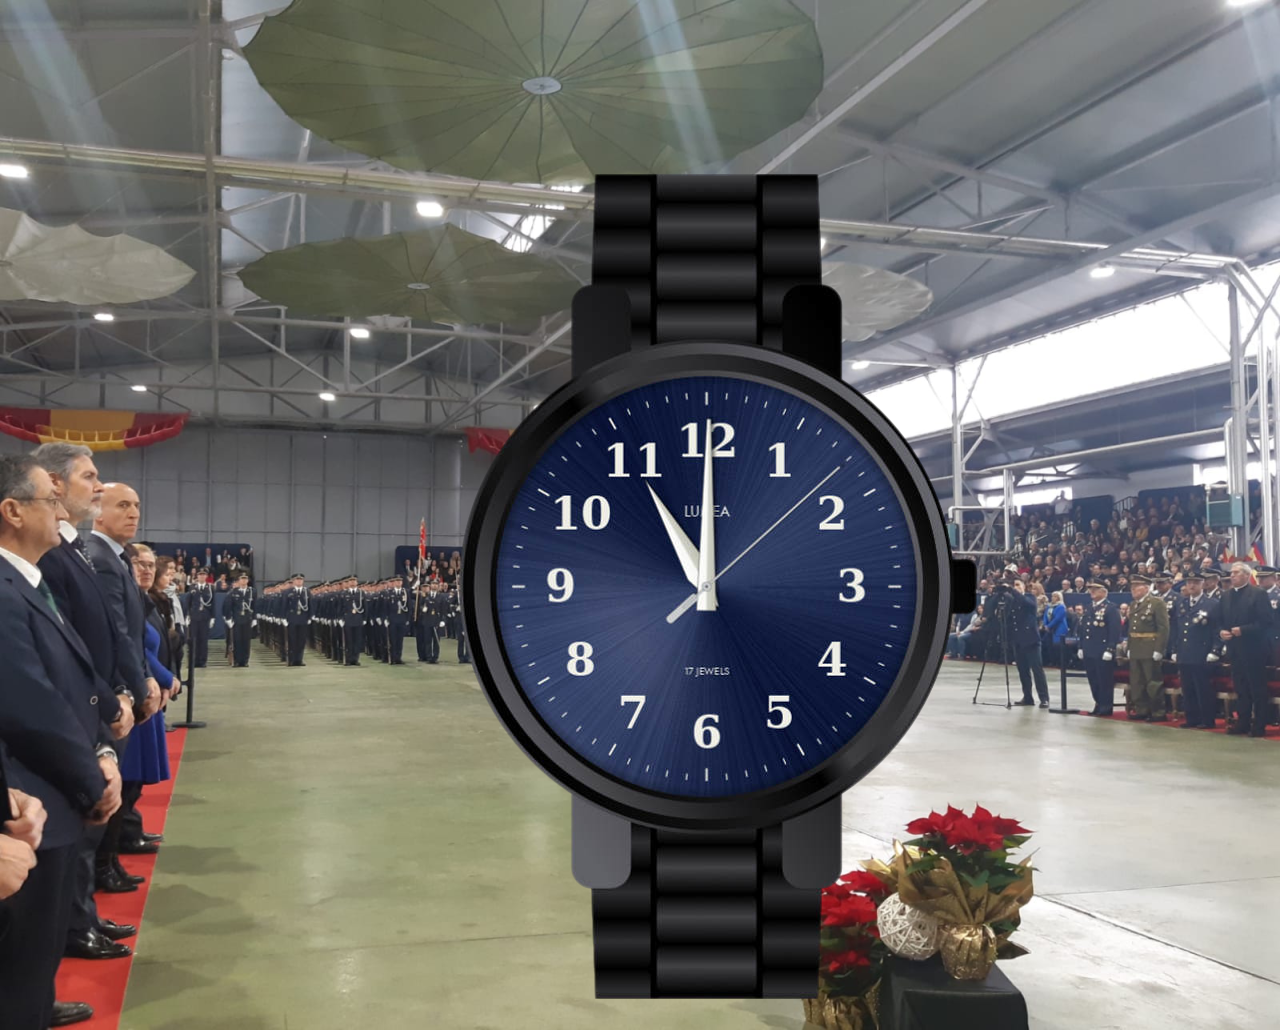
h=11 m=0 s=8
